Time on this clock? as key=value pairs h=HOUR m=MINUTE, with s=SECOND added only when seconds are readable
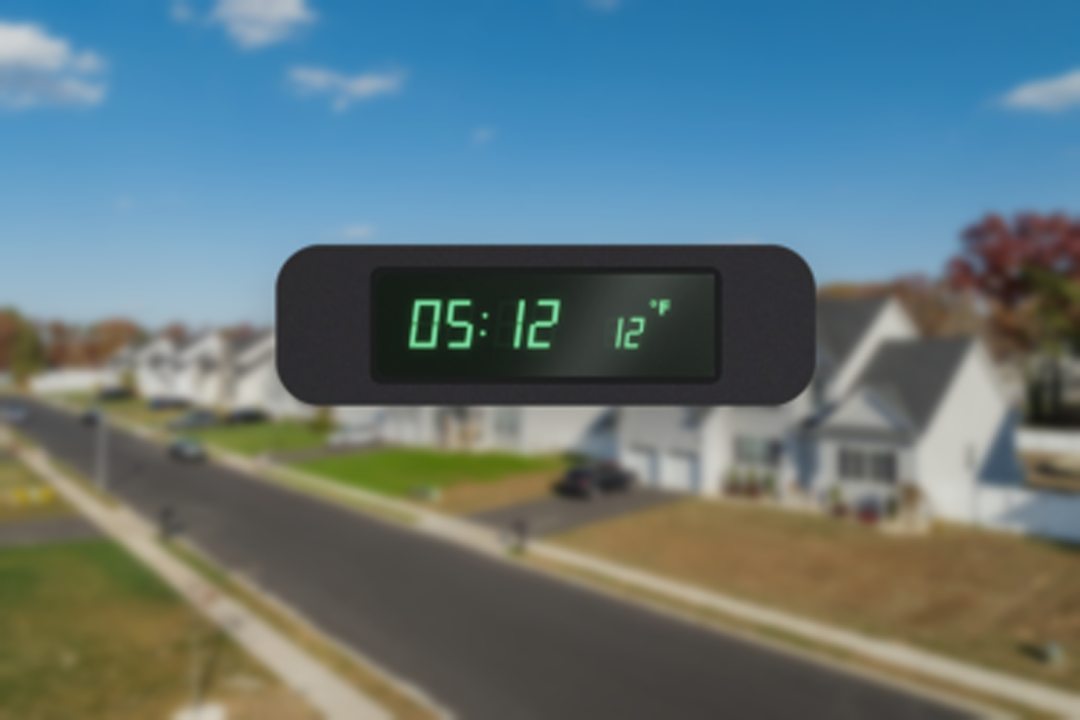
h=5 m=12
